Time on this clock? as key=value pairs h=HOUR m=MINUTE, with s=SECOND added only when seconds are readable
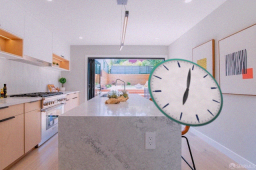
h=7 m=4
